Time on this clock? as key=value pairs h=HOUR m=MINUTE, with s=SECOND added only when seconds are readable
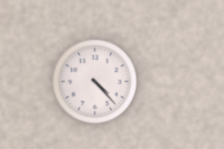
h=4 m=23
